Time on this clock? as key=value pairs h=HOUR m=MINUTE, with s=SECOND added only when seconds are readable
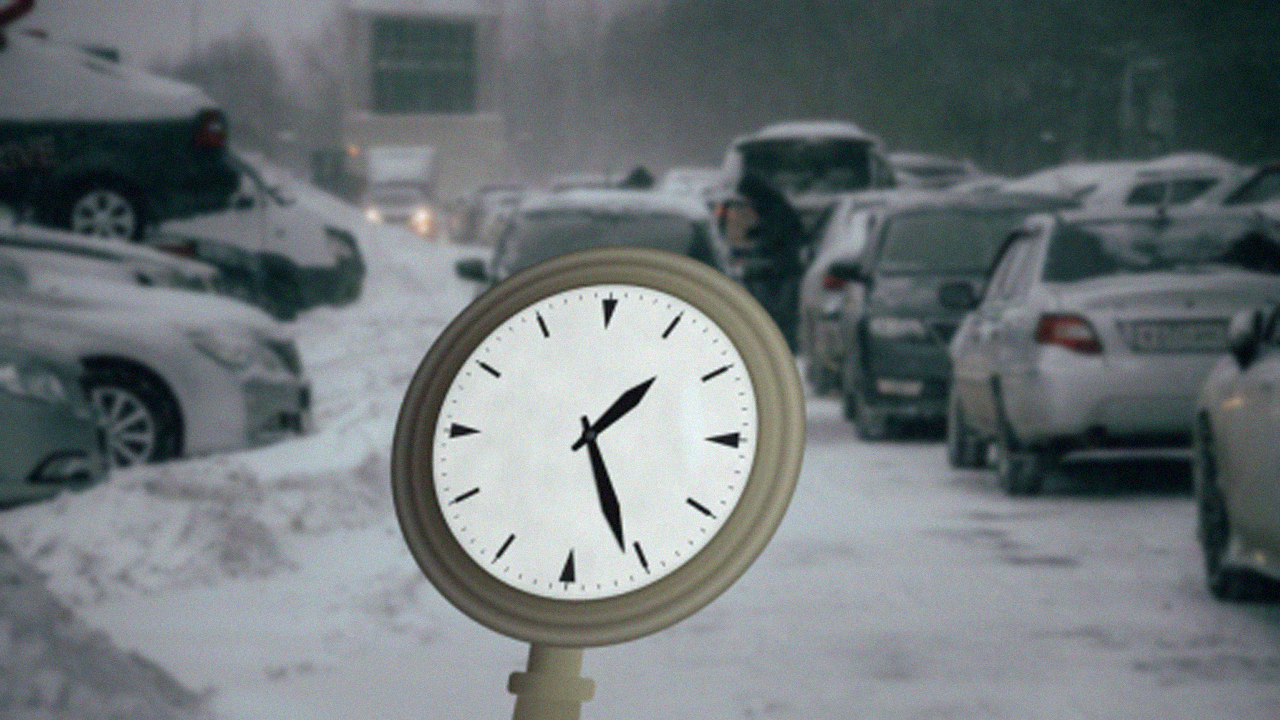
h=1 m=26
